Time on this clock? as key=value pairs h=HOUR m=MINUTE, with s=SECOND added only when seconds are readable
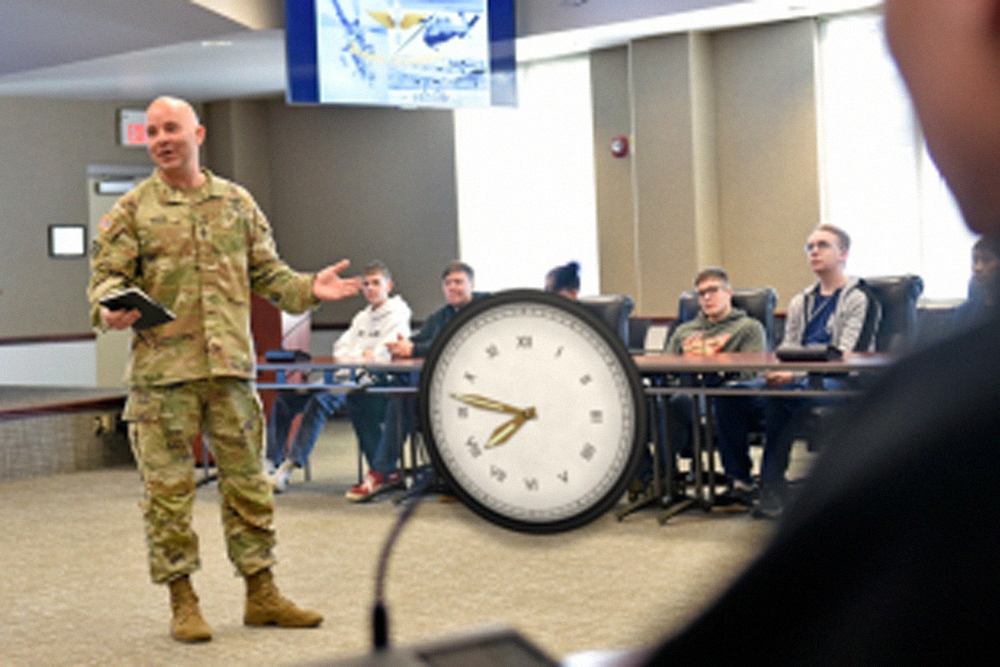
h=7 m=47
